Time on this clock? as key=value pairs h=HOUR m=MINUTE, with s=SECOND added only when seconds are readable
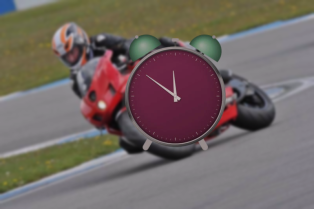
h=11 m=51
